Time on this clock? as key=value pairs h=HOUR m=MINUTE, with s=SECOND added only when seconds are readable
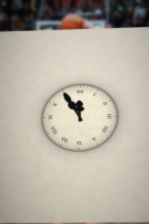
h=11 m=55
